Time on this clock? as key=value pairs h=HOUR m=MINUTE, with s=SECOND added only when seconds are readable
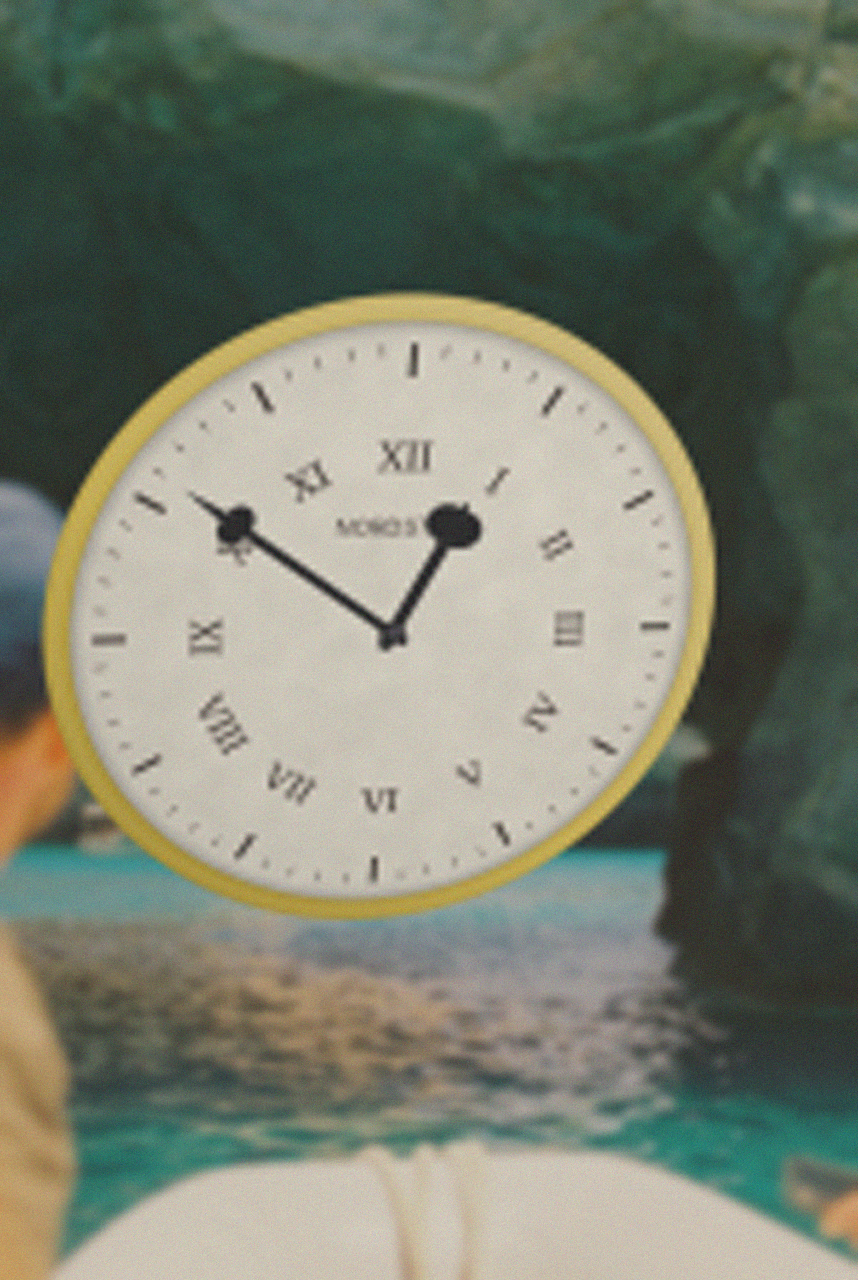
h=12 m=51
